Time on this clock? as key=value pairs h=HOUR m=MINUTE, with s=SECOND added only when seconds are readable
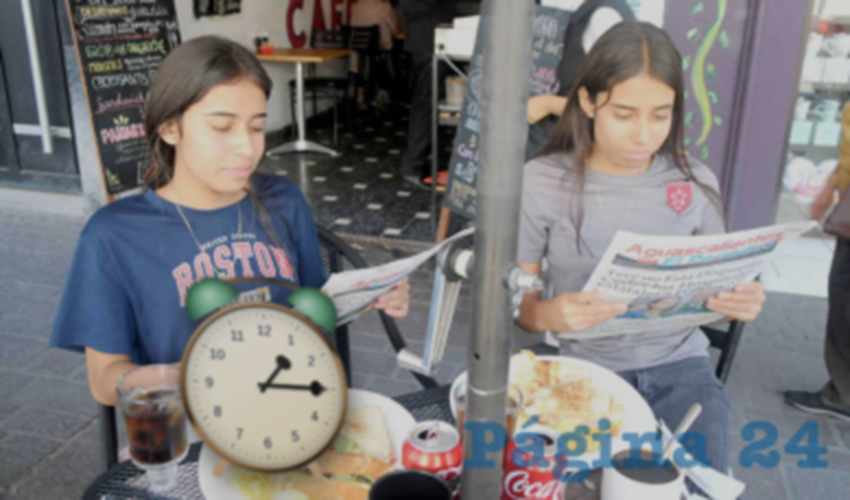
h=1 m=15
